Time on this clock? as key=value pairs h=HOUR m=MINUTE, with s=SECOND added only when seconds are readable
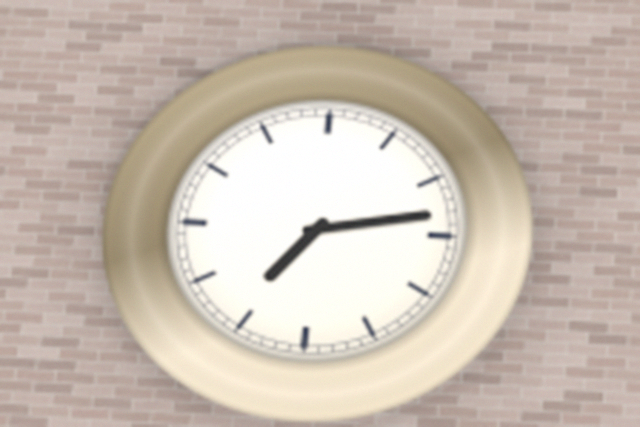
h=7 m=13
